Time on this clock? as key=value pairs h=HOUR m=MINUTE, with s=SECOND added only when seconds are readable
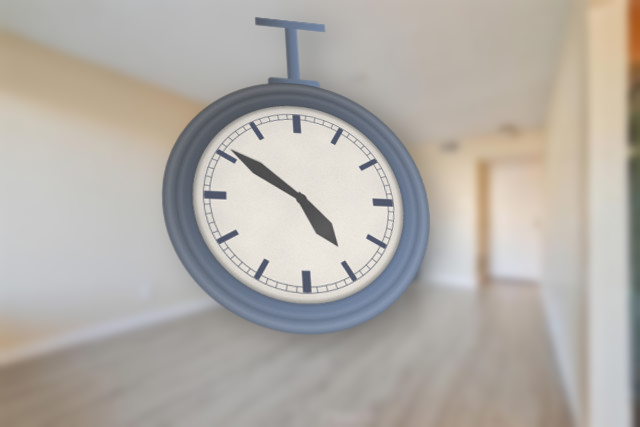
h=4 m=51
